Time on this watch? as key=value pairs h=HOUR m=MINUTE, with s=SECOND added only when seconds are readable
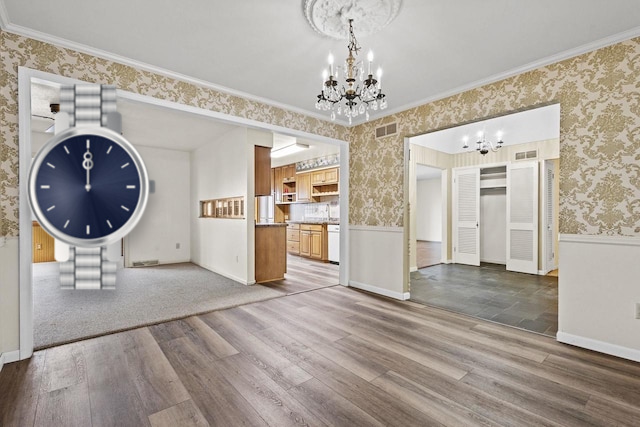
h=12 m=0
